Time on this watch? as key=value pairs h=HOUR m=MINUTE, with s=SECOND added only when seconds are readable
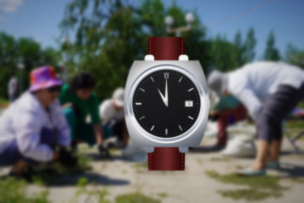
h=11 m=0
